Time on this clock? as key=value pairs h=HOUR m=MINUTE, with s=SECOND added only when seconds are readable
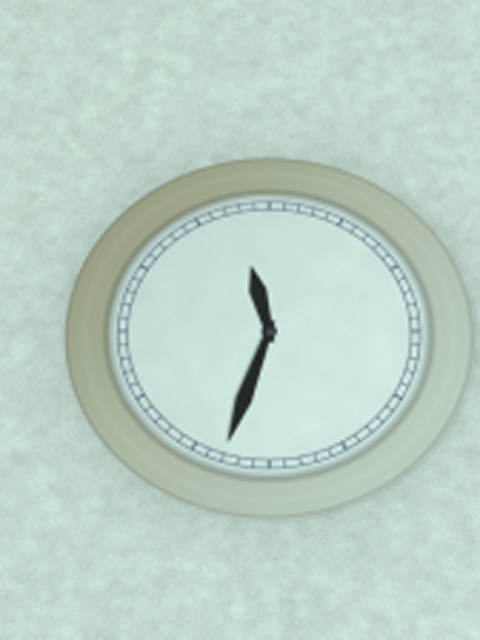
h=11 m=33
